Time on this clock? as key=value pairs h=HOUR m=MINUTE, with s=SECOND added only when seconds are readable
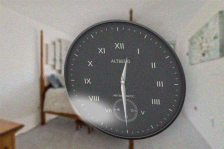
h=12 m=30
